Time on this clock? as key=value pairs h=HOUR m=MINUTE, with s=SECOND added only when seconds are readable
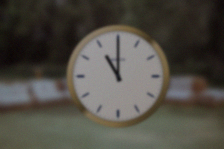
h=11 m=0
